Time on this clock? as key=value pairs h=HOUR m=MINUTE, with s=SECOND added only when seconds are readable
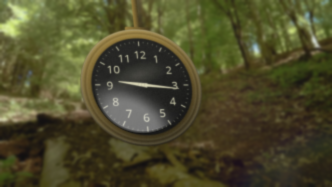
h=9 m=16
